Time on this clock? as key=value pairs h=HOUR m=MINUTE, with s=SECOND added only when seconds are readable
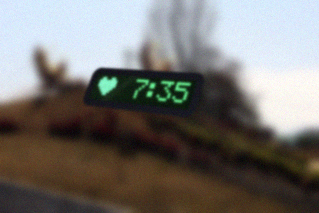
h=7 m=35
